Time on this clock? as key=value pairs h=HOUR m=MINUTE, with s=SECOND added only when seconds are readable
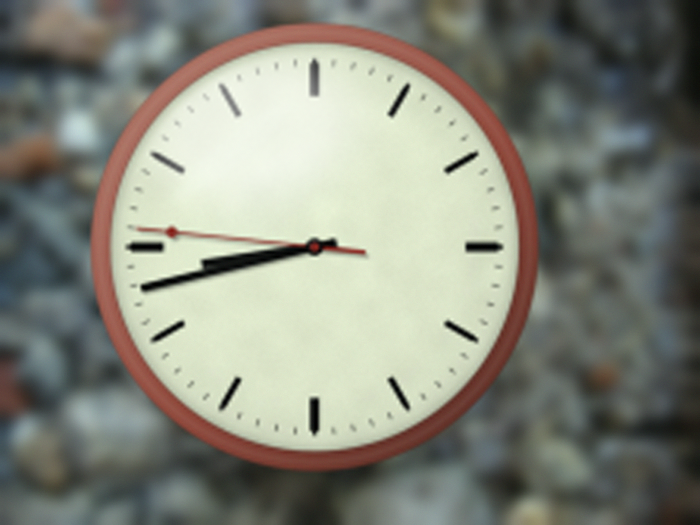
h=8 m=42 s=46
